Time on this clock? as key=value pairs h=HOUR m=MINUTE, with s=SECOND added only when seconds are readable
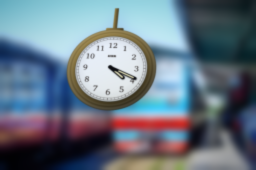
h=4 m=19
